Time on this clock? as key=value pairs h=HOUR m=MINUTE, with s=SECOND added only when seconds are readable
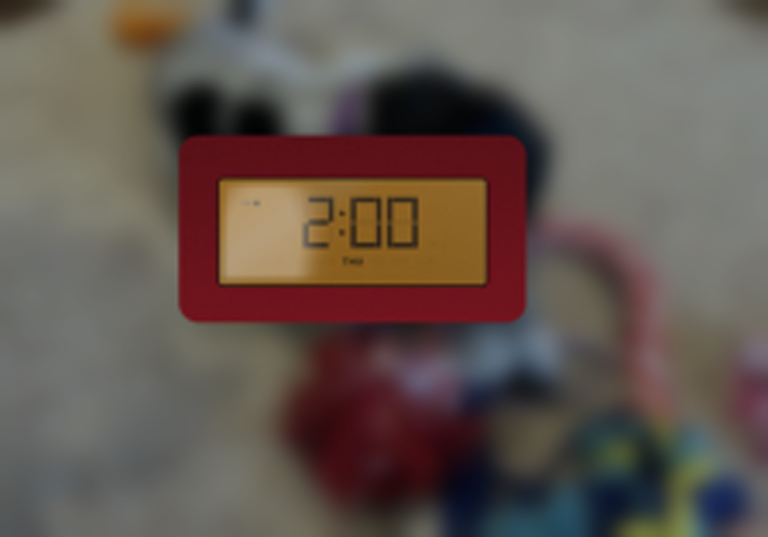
h=2 m=0
